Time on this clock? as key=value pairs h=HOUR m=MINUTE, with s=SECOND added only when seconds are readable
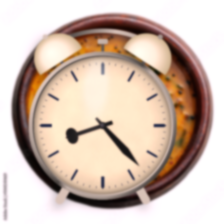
h=8 m=23
